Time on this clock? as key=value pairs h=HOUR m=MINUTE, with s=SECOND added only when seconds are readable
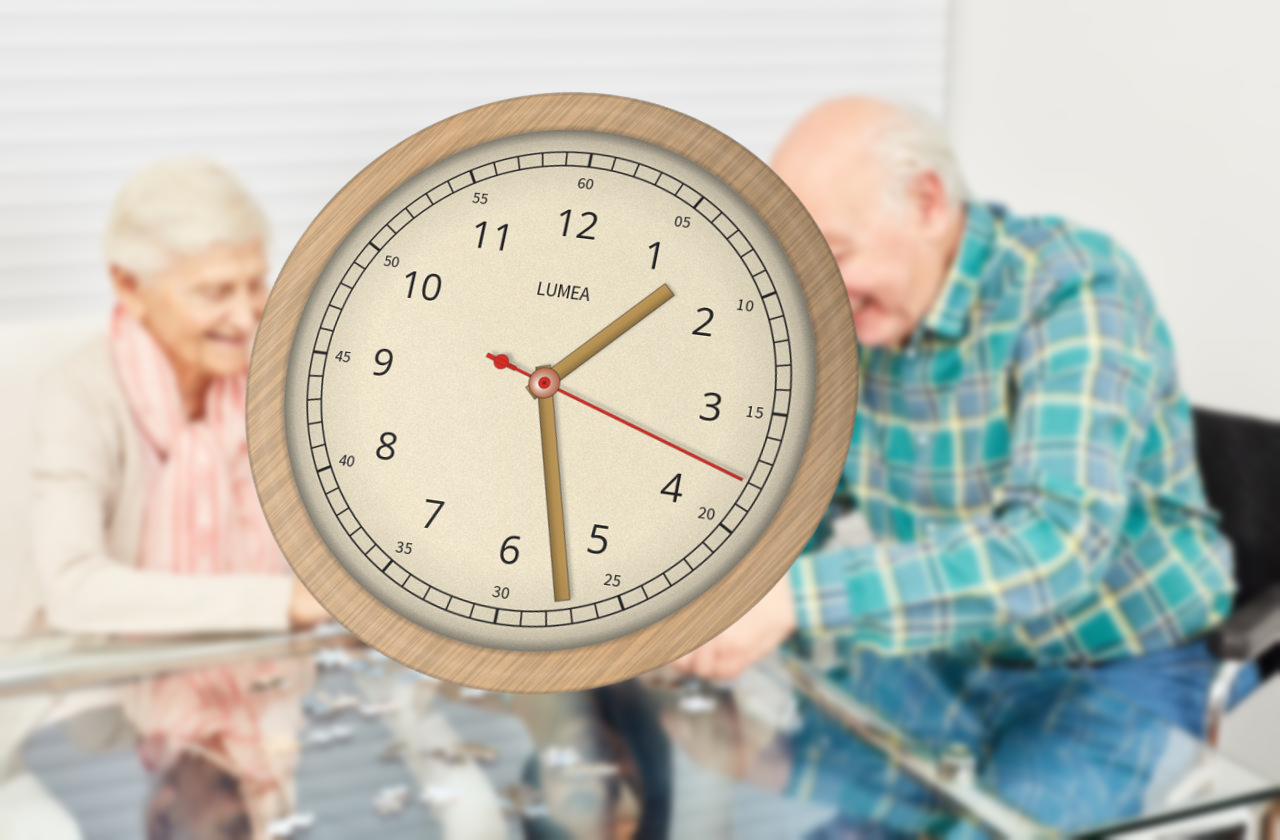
h=1 m=27 s=18
